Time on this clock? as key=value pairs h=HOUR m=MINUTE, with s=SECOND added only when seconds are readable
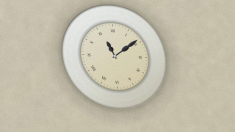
h=11 m=9
